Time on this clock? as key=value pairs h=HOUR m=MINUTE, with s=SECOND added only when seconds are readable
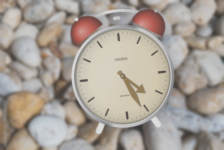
h=4 m=26
